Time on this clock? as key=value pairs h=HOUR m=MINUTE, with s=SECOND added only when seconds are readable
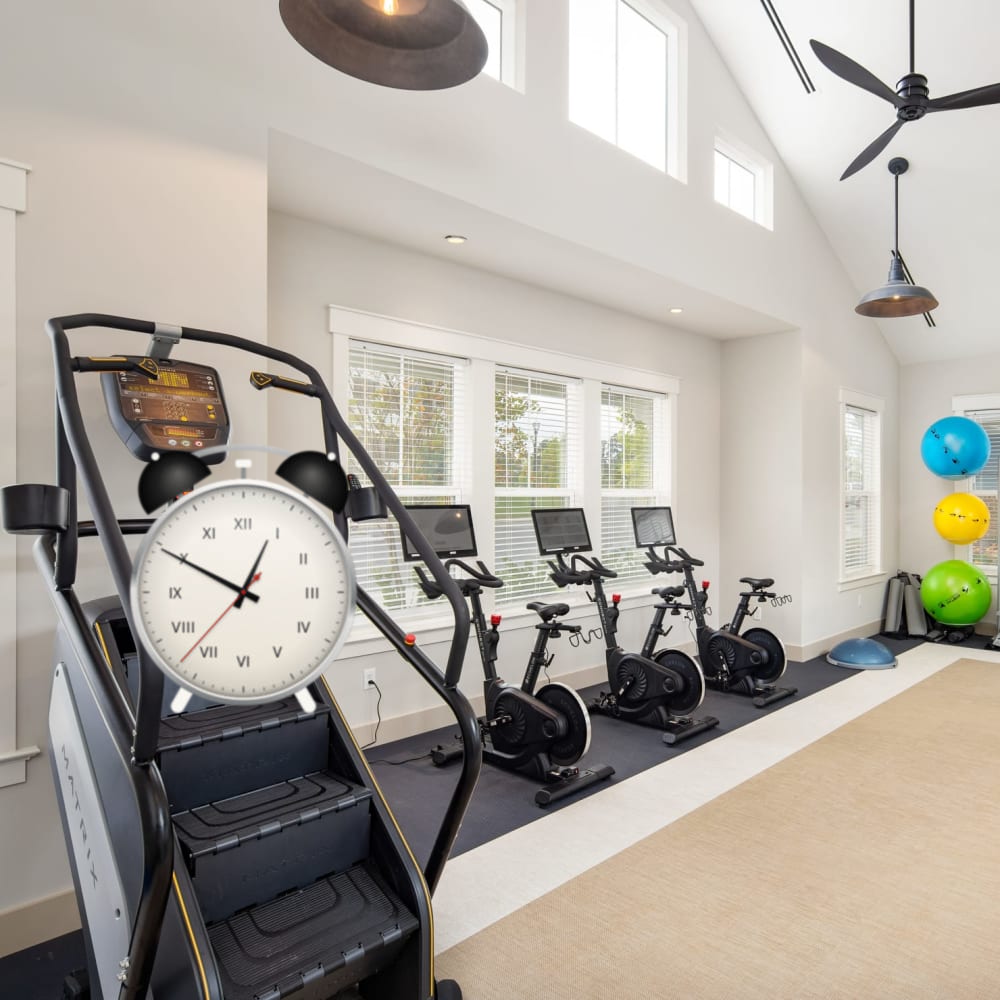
h=12 m=49 s=37
